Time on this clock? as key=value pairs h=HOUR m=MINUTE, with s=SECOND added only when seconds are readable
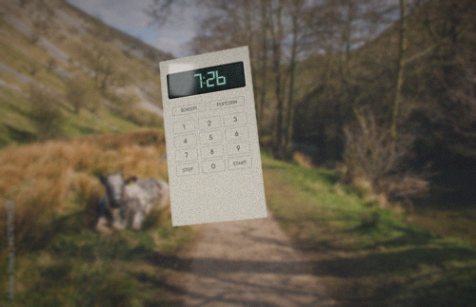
h=7 m=26
